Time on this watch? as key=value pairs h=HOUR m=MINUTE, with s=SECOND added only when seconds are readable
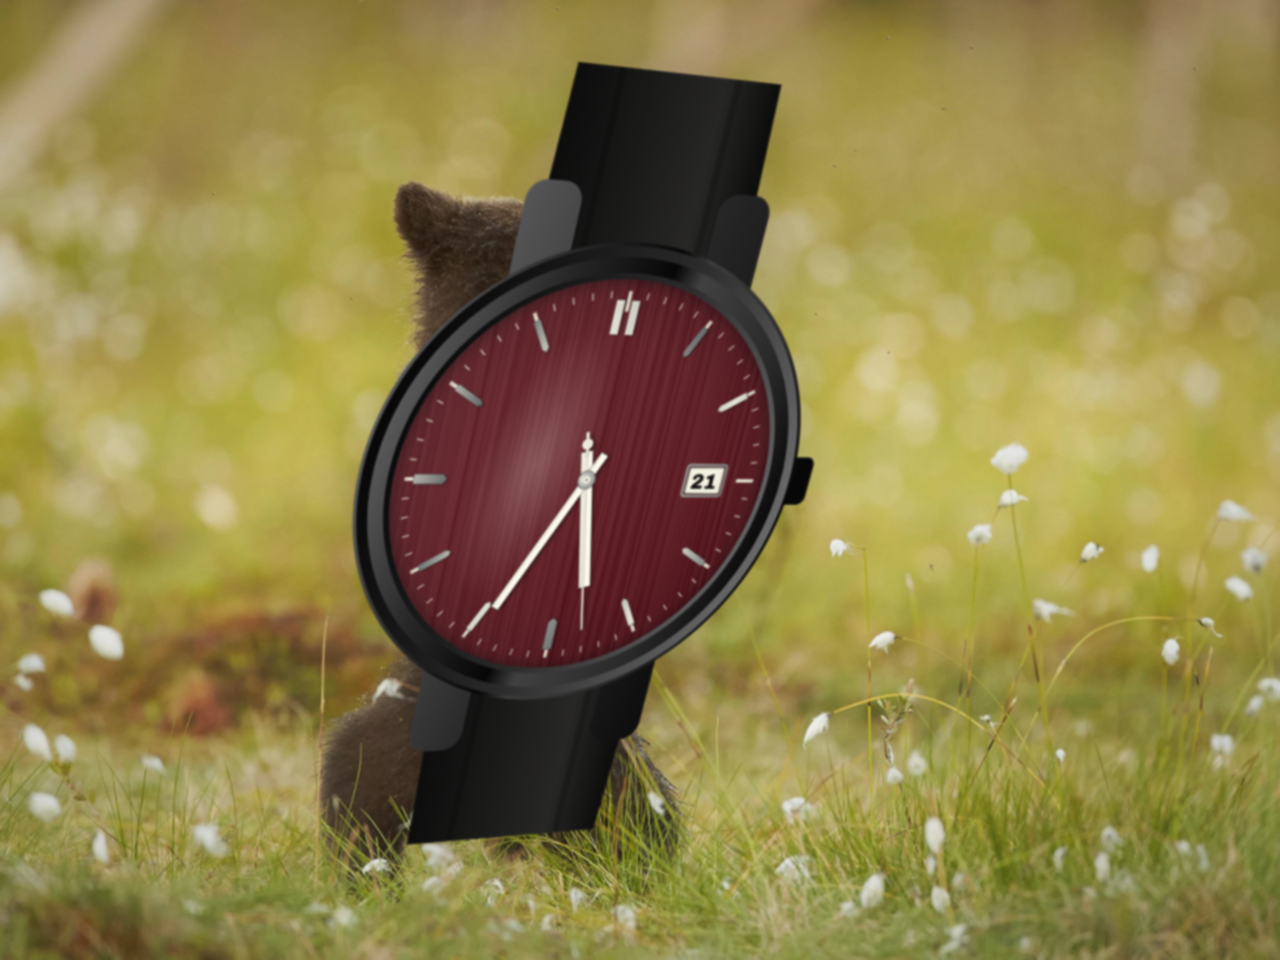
h=5 m=34 s=28
